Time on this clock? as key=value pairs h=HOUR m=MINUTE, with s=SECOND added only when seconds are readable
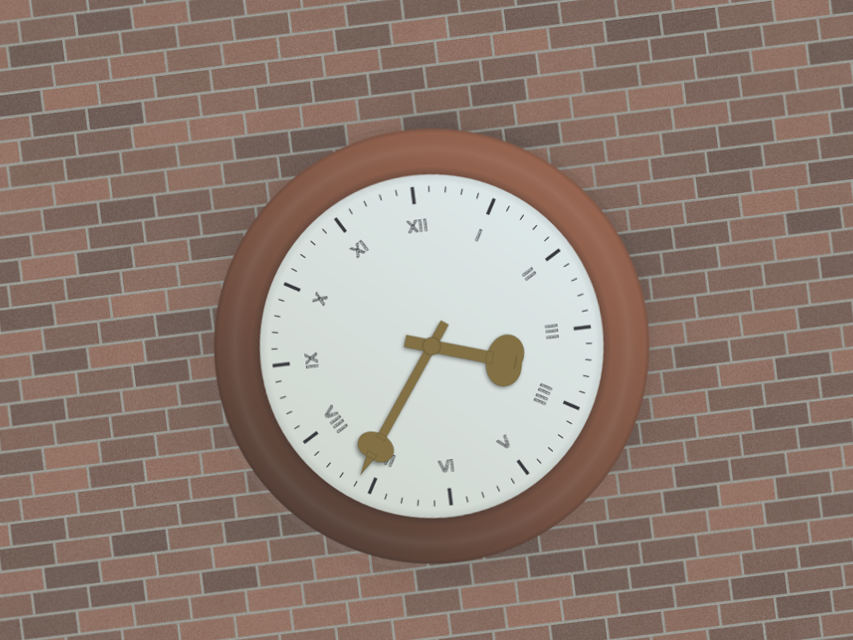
h=3 m=36
